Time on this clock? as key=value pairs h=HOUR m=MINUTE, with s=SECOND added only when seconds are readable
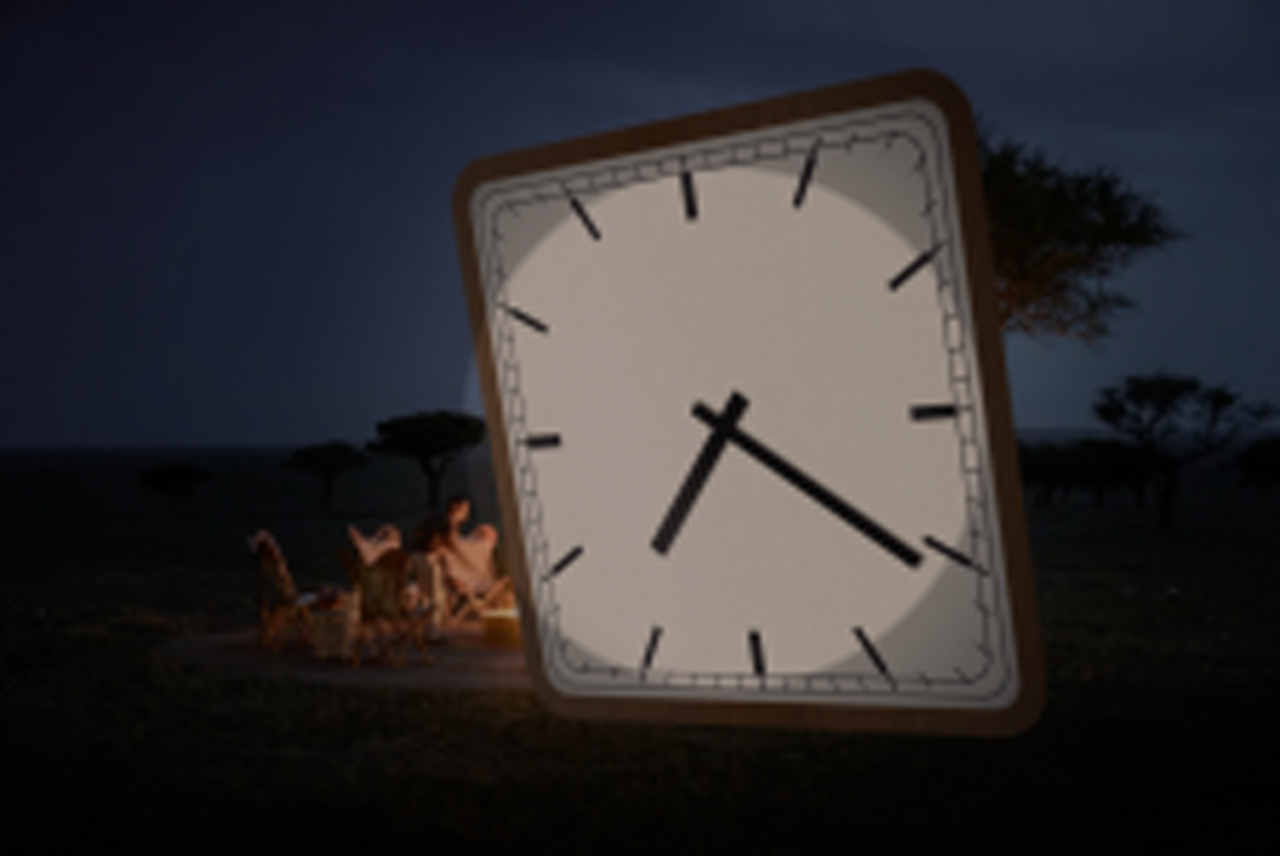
h=7 m=21
